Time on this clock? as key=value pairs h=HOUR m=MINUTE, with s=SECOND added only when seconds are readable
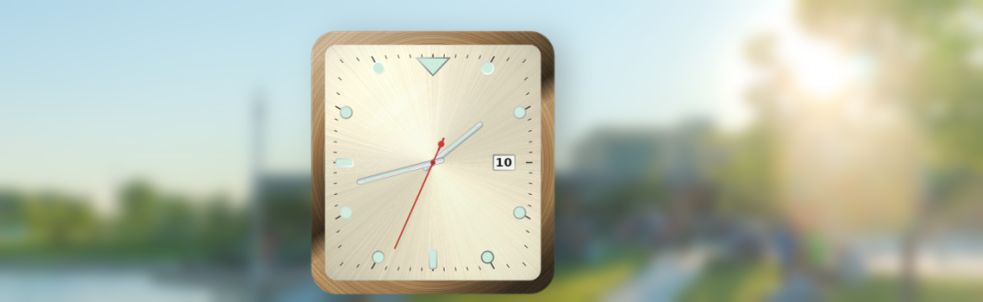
h=1 m=42 s=34
